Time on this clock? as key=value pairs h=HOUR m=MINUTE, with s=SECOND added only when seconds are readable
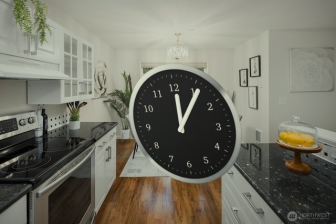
h=12 m=6
